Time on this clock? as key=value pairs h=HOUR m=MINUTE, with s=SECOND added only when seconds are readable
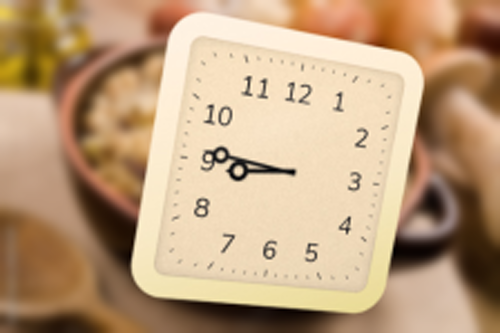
h=8 m=46
